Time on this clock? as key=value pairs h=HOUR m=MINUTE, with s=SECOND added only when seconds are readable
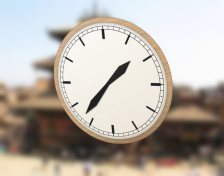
h=1 m=37
